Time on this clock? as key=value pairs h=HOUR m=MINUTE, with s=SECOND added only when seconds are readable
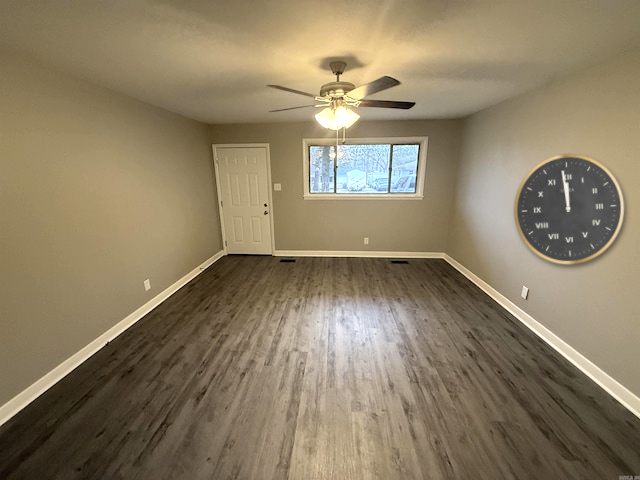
h=11 m=59
